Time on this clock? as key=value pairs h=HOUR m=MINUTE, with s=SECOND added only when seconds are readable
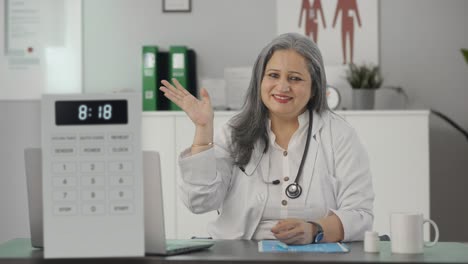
h=8 m=18
